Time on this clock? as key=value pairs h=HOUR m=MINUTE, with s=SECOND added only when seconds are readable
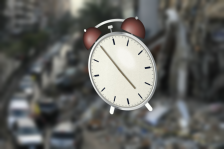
h=4 m=55
